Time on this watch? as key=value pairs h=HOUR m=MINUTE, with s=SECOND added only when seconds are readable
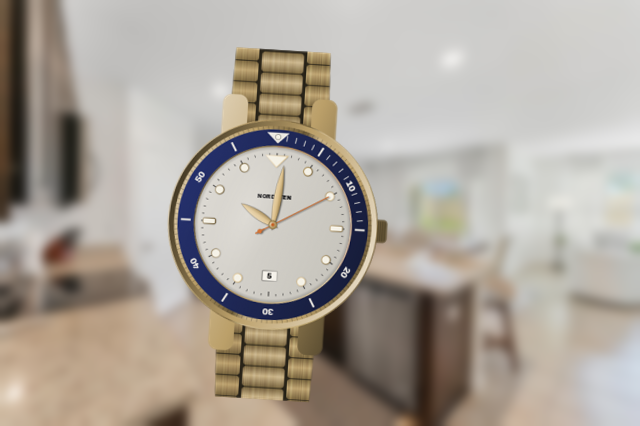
h=10 m=1 s=10
